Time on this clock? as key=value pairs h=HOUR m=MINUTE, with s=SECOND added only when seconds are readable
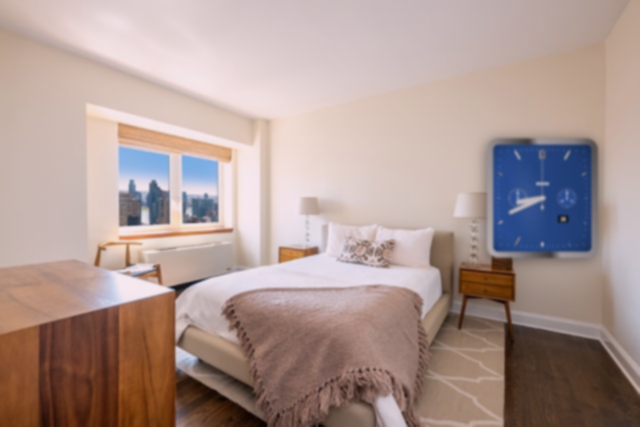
h=8 m=41
